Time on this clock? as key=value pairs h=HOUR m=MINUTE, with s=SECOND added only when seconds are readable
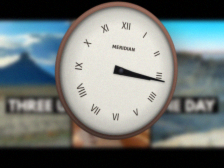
h=3 m=16
